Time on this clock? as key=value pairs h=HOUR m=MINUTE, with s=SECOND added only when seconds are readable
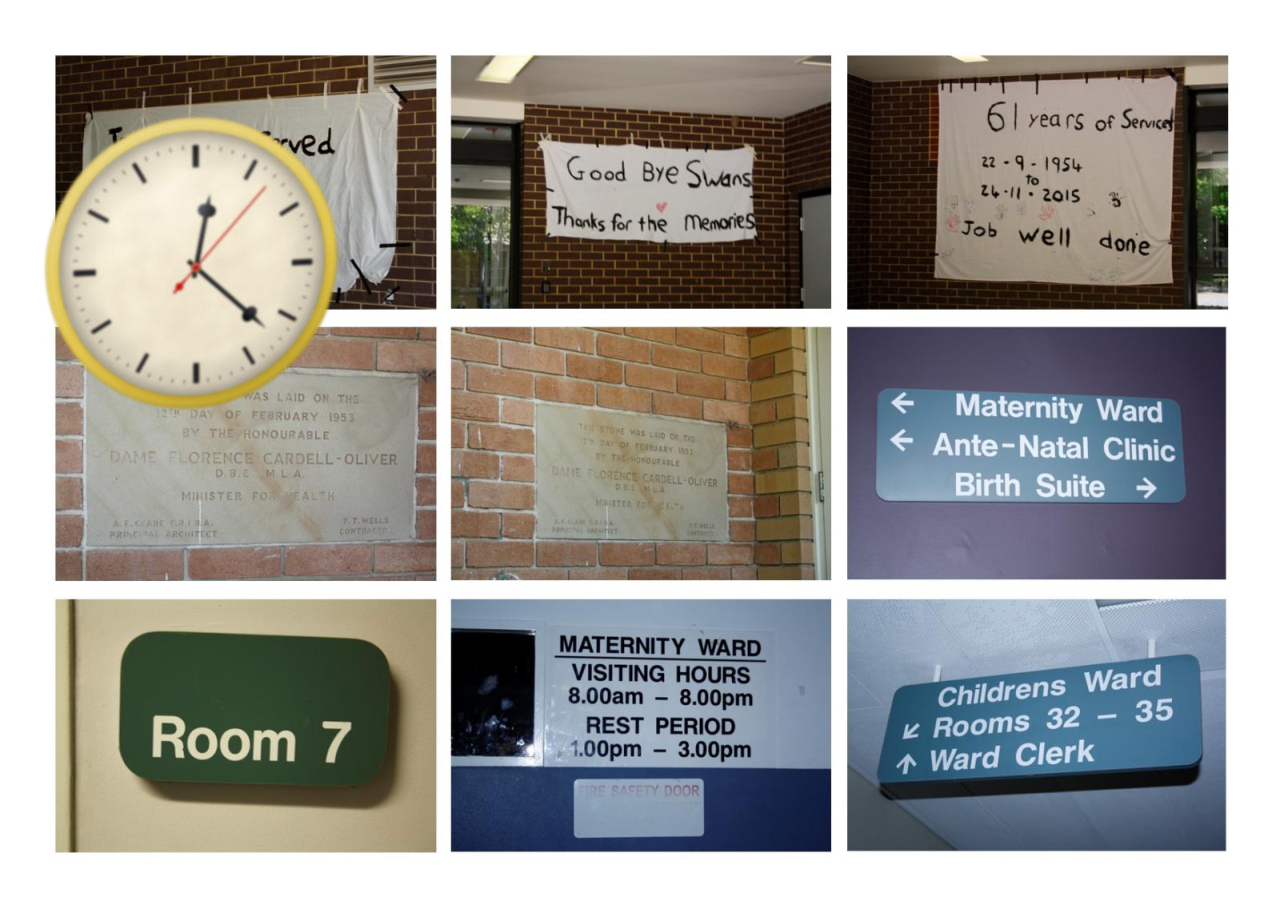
h=12 m=22 s=7
